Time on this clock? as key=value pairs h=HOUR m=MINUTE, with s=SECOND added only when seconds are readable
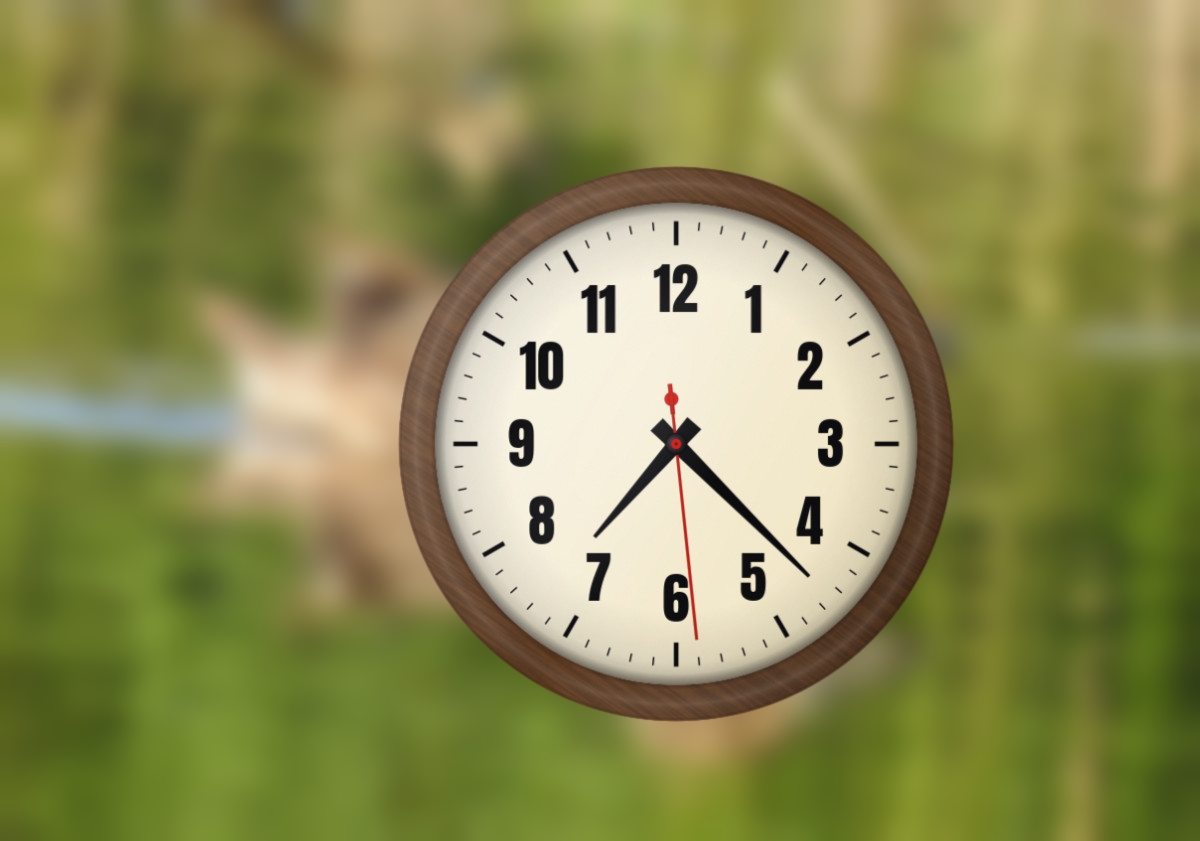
h=7 m=22 s=29
